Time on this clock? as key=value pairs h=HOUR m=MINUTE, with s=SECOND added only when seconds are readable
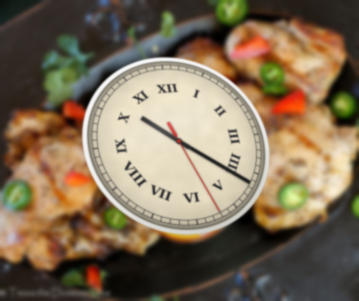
h=10 m=21 s=27
